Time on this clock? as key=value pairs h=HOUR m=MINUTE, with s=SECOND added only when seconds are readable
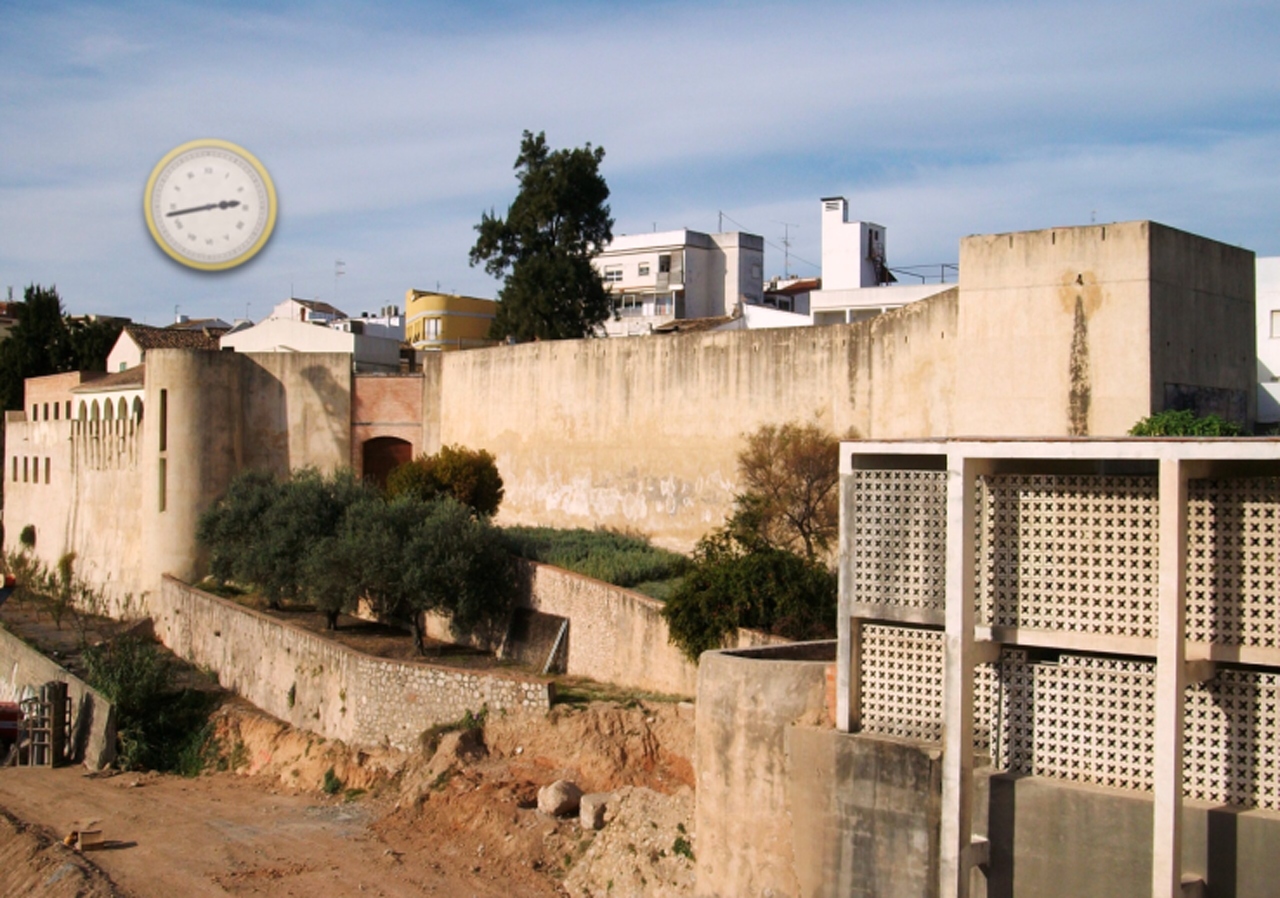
h=2 m=43
